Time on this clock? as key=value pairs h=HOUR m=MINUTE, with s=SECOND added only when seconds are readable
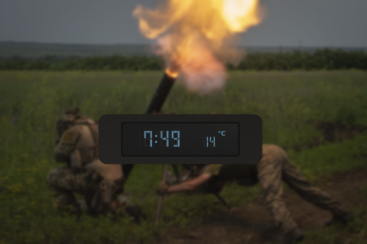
h=7 m=49
